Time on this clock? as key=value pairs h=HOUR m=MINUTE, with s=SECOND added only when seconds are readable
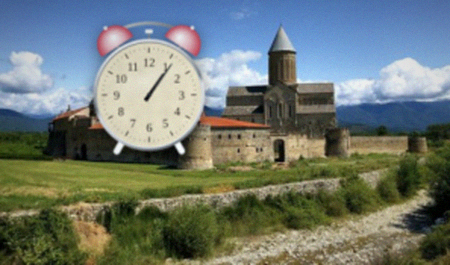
h=1 m=6
